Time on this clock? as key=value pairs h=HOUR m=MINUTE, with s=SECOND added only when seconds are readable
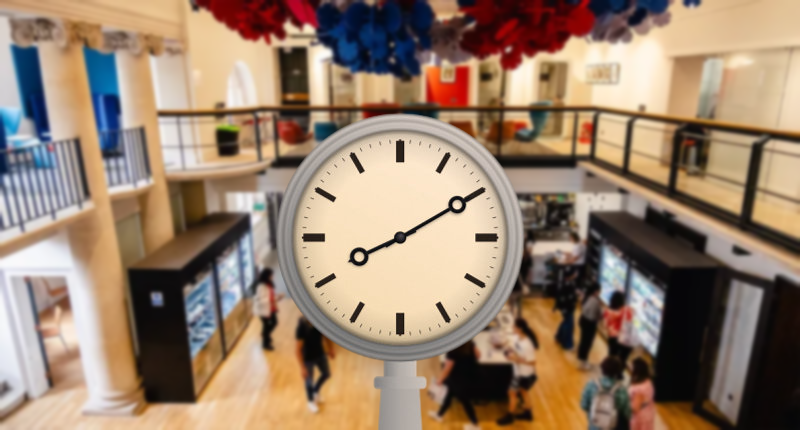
h=8 m=10
